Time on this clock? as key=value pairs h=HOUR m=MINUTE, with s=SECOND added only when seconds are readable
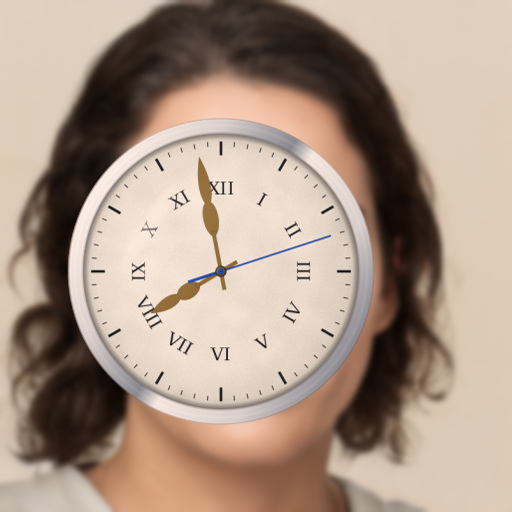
h=7 m=58 s=12
